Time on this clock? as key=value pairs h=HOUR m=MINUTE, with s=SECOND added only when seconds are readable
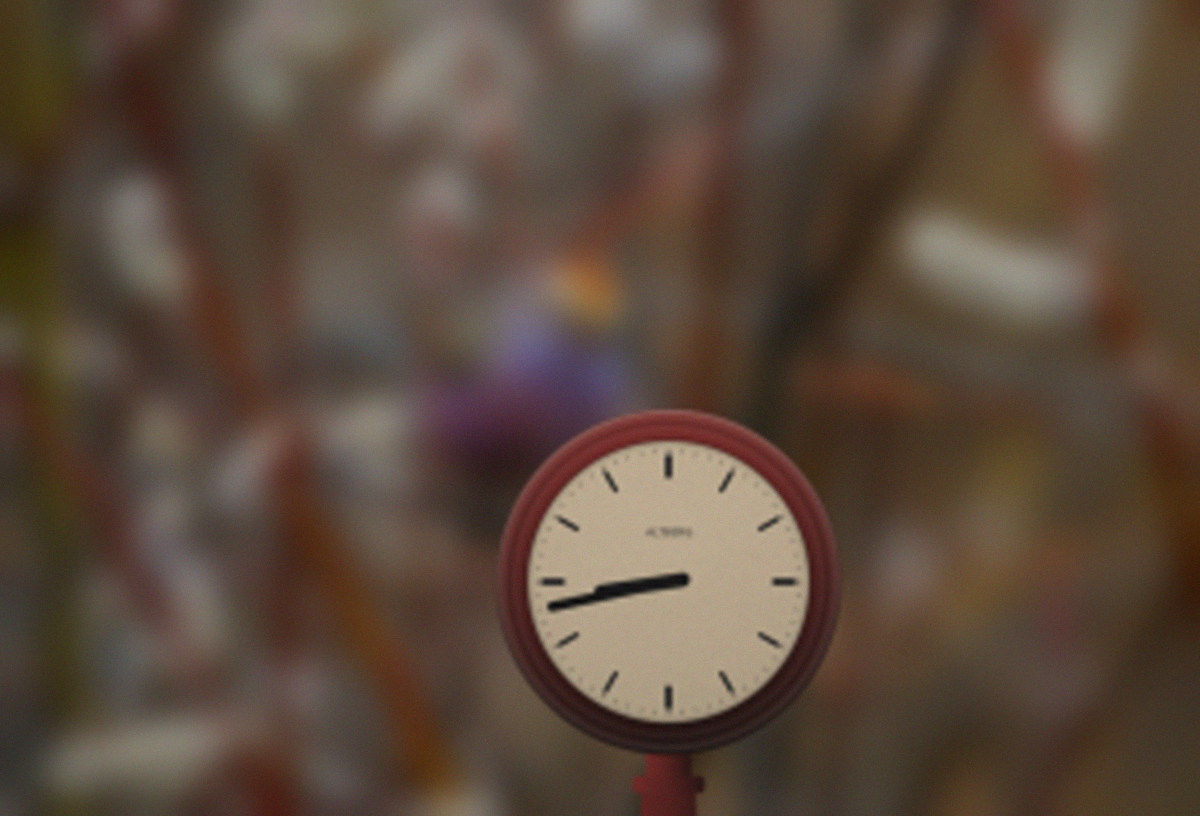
h=8 m=43
